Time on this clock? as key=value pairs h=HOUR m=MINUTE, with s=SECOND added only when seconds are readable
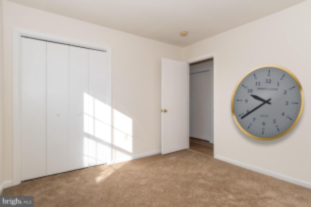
h=9 m=39
